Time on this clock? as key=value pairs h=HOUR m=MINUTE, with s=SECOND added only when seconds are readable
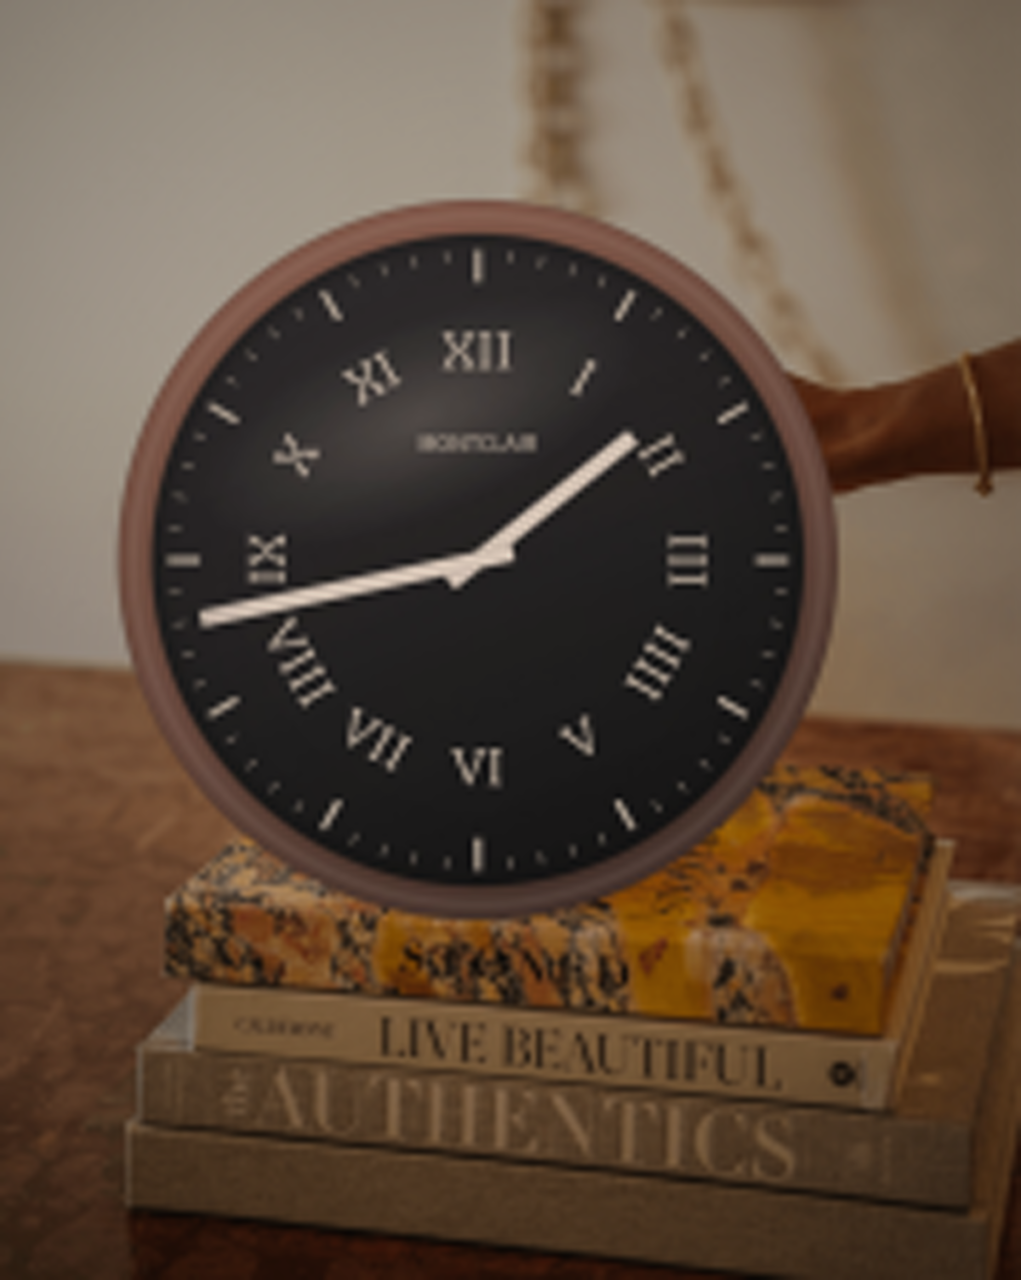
h=1 m=43
